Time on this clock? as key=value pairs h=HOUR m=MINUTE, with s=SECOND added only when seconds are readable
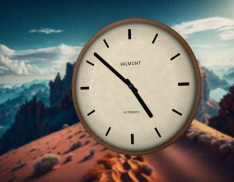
h=4 m=52
